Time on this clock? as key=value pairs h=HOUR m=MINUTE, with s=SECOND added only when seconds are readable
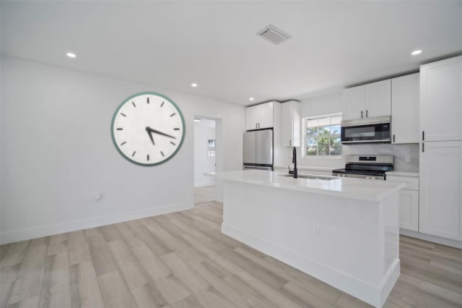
h=5 m=18
